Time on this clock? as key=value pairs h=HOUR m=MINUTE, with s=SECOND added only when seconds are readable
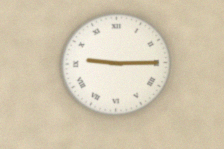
h=9 m=15
